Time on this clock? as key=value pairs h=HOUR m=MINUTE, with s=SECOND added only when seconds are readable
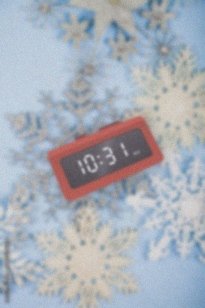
h=10 m=31
